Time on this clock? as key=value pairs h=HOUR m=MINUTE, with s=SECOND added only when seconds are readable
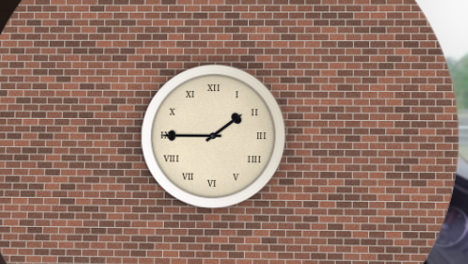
h=1 m=45
